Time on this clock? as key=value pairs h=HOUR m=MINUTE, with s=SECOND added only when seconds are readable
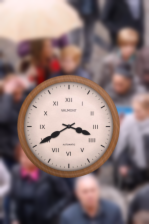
h=3 m=40
